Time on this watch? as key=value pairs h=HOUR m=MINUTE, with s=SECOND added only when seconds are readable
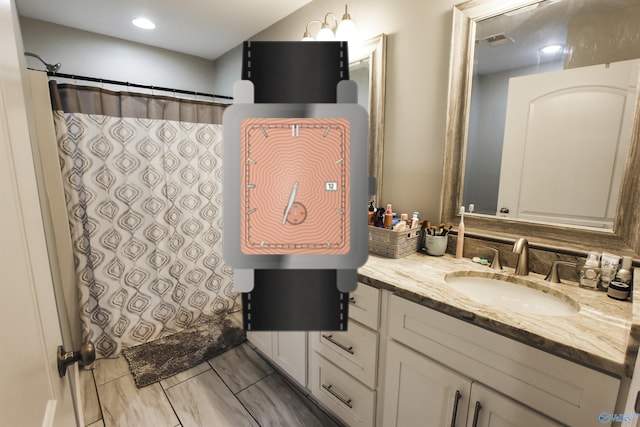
h=6 m=33
